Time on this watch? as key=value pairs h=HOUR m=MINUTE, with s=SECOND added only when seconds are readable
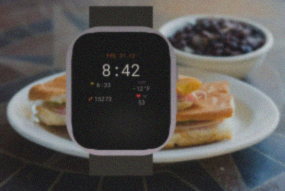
h=8 m=42
